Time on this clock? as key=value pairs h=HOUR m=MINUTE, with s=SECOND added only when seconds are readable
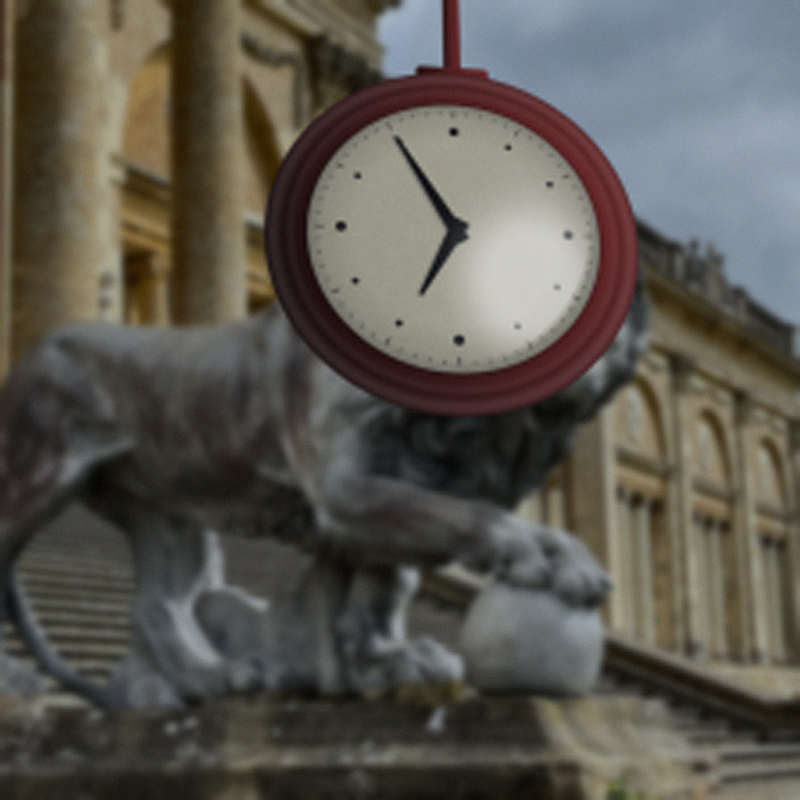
h=6 m=55
